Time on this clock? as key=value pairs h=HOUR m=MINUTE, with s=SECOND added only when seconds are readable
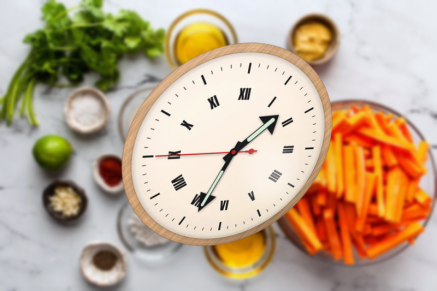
h=1 m=33 s=45
